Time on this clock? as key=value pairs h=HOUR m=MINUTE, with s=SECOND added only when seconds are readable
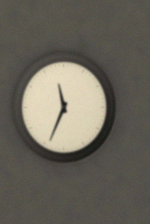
h=11 m=34
